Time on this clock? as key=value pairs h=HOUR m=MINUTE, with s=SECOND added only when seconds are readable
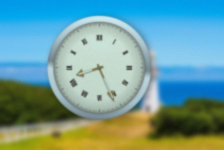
h=8 m=26
